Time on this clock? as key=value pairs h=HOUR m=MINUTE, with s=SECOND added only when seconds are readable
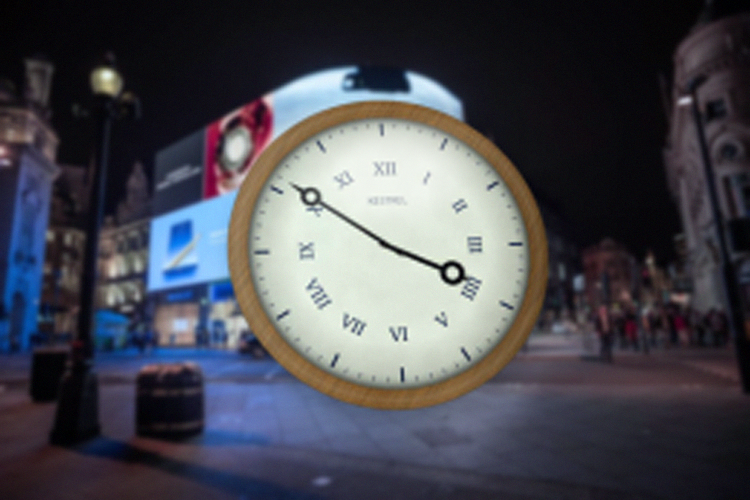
h=3 m=51
